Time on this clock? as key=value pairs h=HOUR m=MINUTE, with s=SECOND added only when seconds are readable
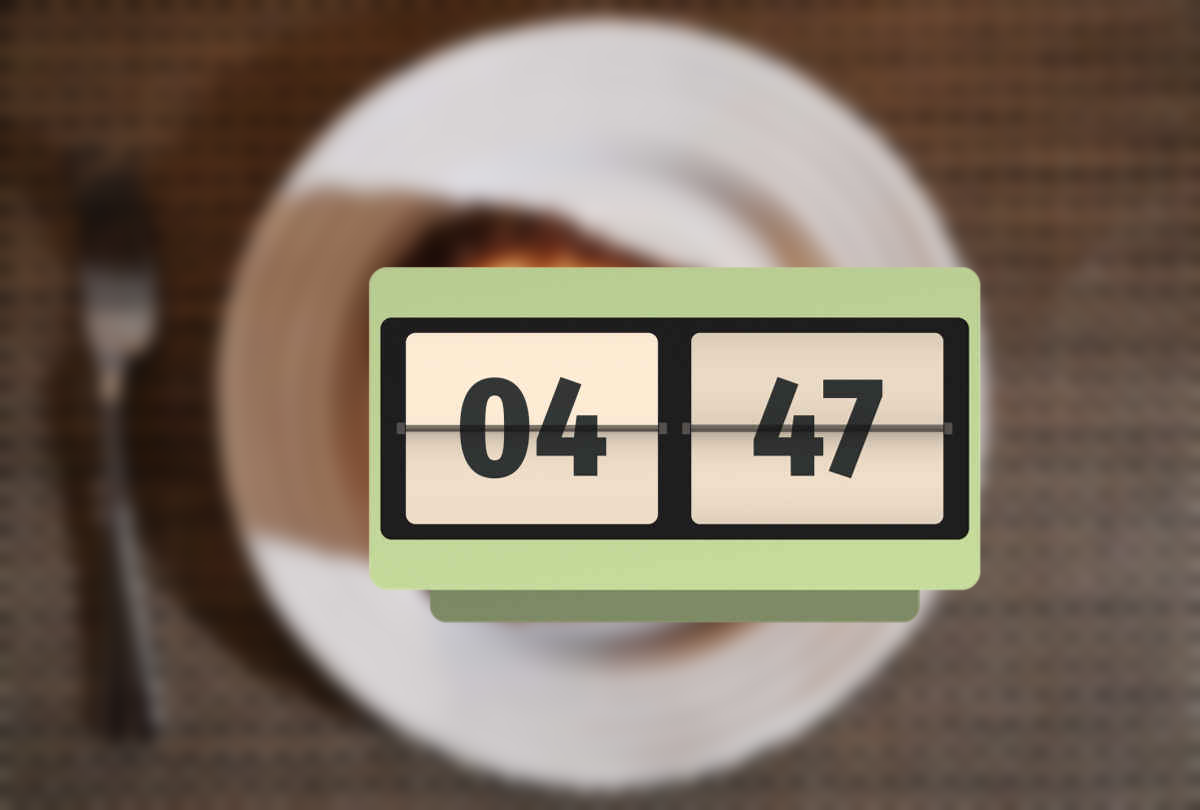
h=4 m=47
